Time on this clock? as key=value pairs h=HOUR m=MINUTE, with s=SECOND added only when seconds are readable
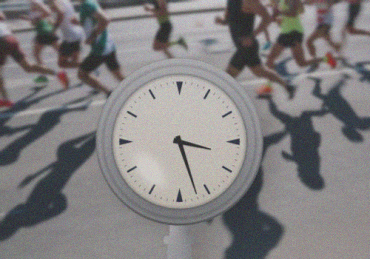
h=3 m=27
